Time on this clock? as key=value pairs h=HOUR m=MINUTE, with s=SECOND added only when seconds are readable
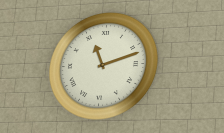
h=11 m=12
